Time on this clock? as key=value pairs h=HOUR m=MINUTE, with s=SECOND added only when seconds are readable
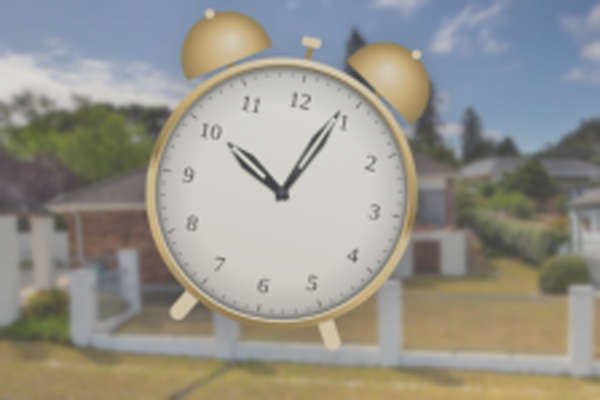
h=10 m=4
